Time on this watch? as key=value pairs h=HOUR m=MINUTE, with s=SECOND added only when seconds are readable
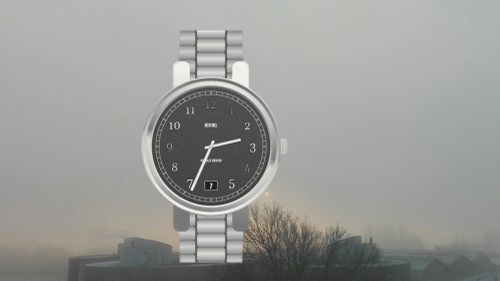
h=2 m=34
